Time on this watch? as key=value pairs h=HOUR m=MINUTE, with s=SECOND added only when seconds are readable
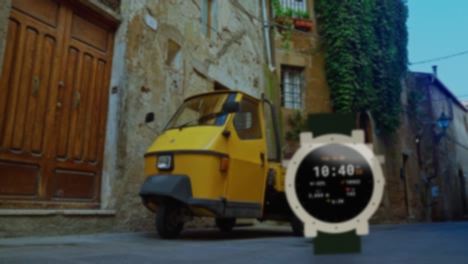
h=10 m=40
